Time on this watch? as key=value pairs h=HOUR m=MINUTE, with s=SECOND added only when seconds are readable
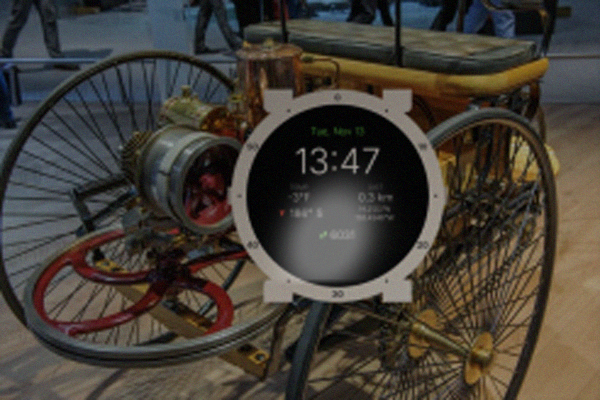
h=13 m=47
